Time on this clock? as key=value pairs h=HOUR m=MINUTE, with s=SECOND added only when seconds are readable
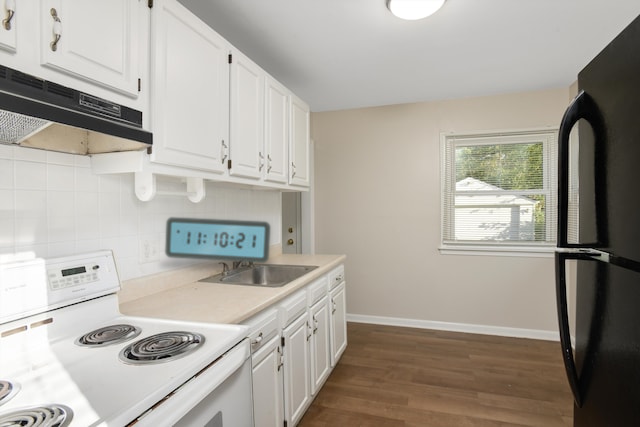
h=11 m=10 s=21
